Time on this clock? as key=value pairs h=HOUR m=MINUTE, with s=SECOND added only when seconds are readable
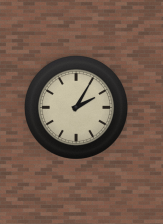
h=2 m=5
